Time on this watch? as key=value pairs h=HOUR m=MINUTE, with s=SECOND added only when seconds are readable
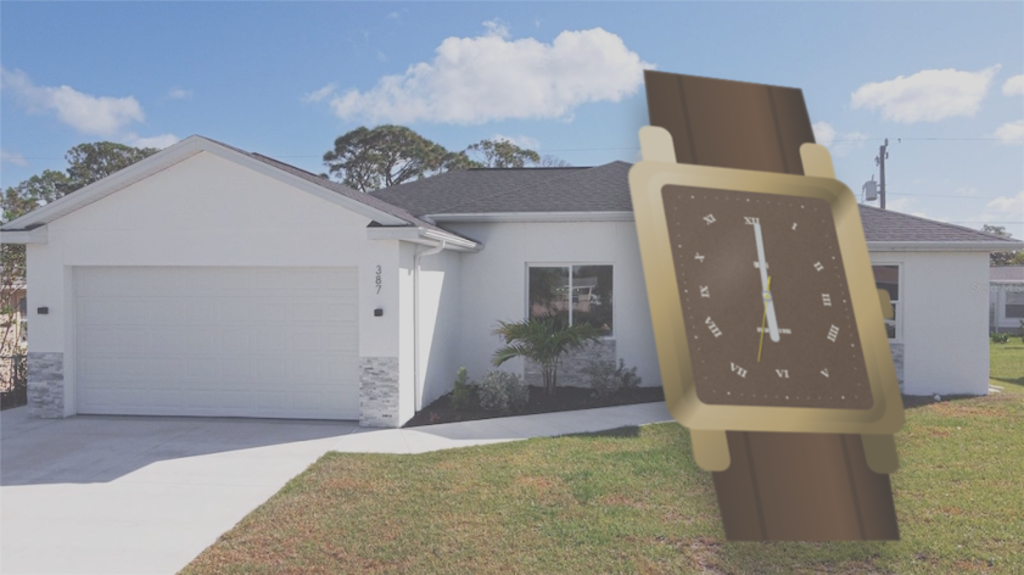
h=6 m=0 s=33
